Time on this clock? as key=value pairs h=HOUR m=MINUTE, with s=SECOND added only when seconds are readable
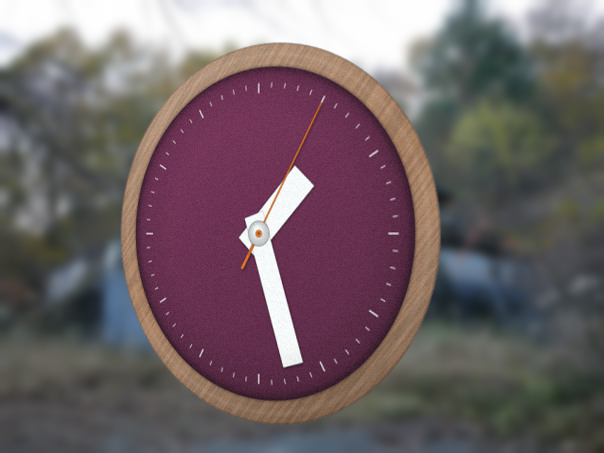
h=1 m=27 s=5
